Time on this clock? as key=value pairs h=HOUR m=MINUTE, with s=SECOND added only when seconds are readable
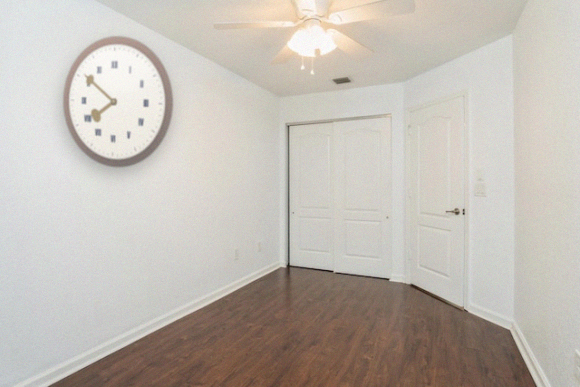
h=7 m=51
